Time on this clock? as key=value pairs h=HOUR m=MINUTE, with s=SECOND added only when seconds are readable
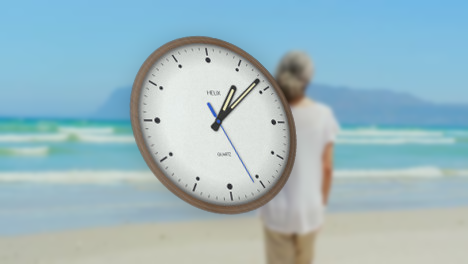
h=1 m=8 s=26
